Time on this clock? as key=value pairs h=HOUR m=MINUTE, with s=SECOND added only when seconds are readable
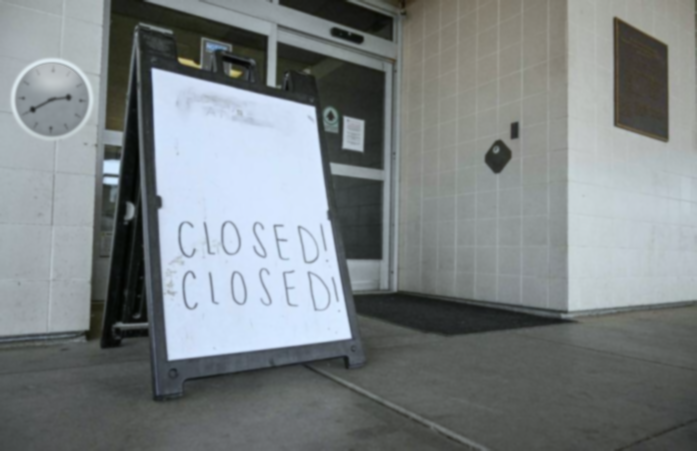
h=2 m=40
